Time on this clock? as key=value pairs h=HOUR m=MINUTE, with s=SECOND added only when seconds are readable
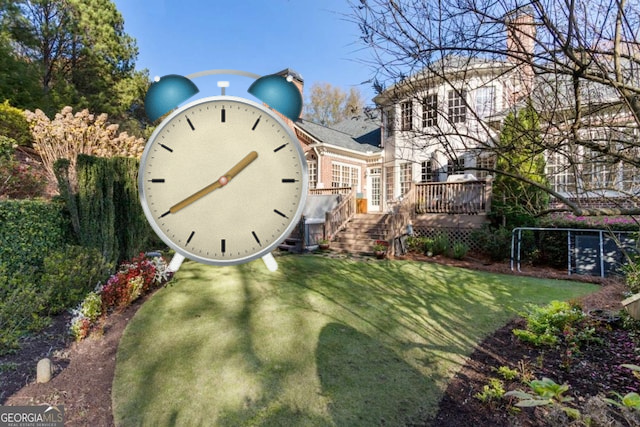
h=1 m=40
